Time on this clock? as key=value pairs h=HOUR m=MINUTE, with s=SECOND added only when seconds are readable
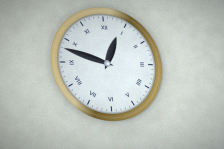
h=12 m=48
